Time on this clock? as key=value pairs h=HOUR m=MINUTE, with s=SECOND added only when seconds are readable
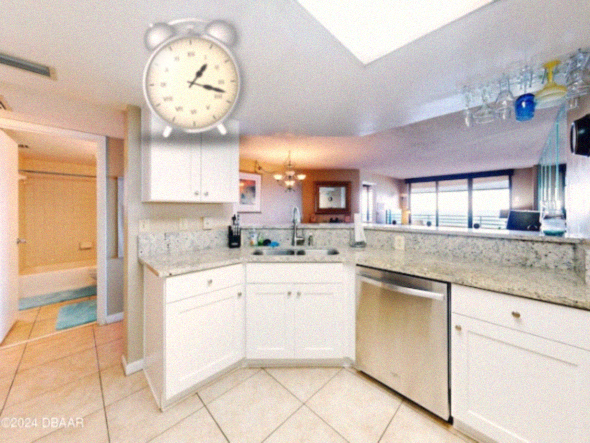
h=1 m=18
